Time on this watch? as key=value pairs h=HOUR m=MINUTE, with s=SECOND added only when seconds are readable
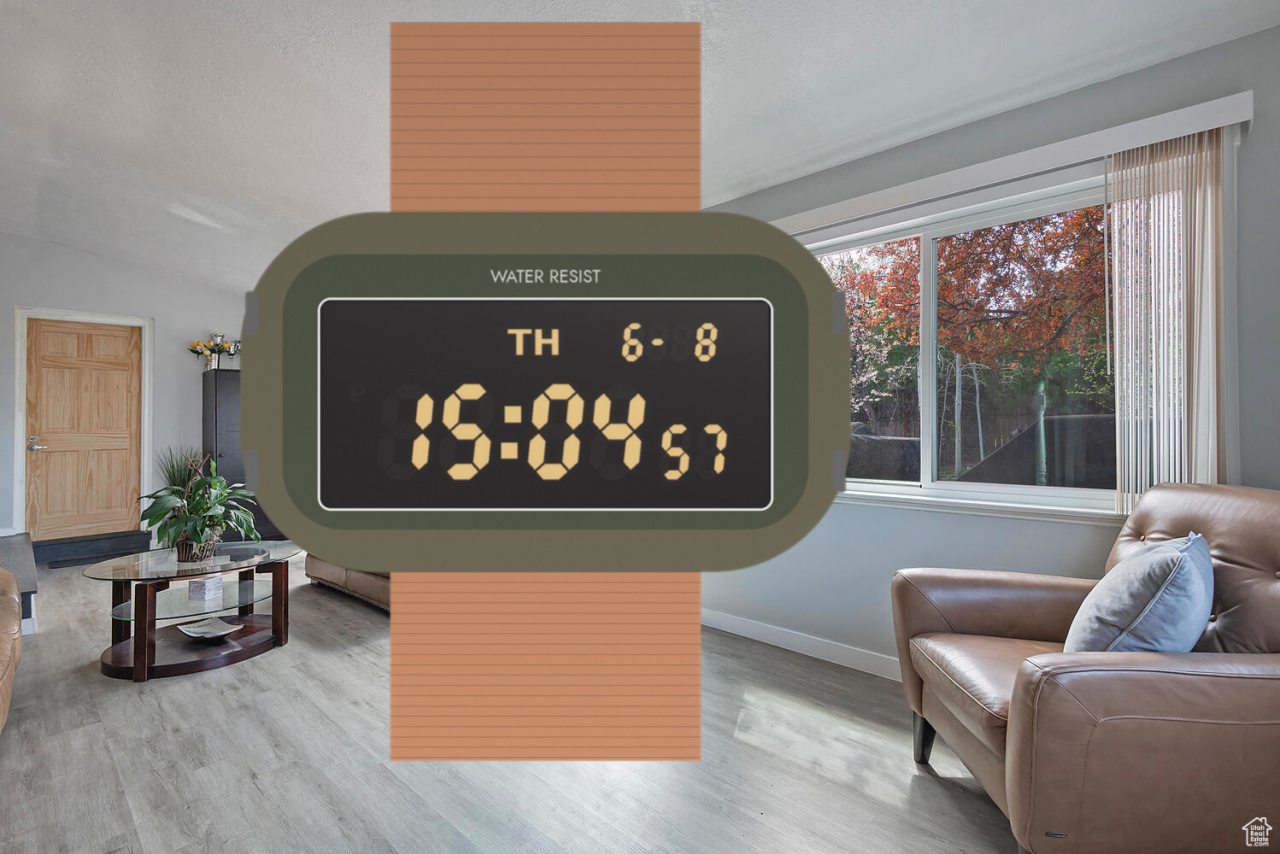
h=15 m=4 s=57
